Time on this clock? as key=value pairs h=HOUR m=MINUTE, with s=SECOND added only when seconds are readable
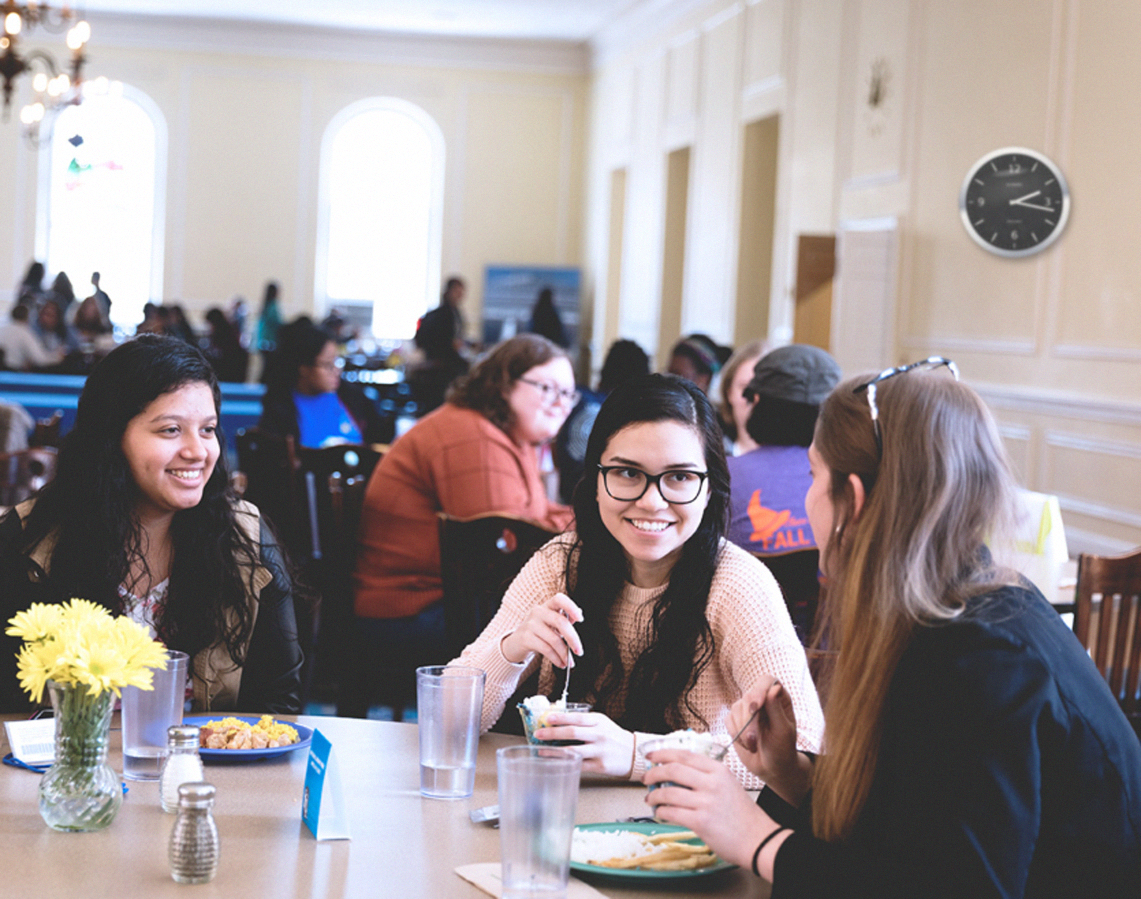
h=2 m=17
